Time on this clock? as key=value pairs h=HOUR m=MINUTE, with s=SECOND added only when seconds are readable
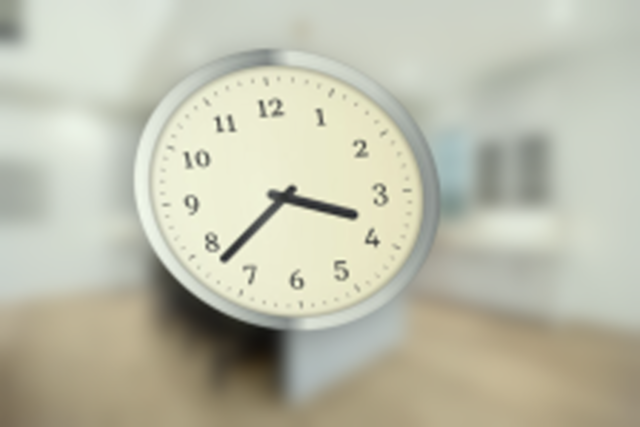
h=3 m=38
